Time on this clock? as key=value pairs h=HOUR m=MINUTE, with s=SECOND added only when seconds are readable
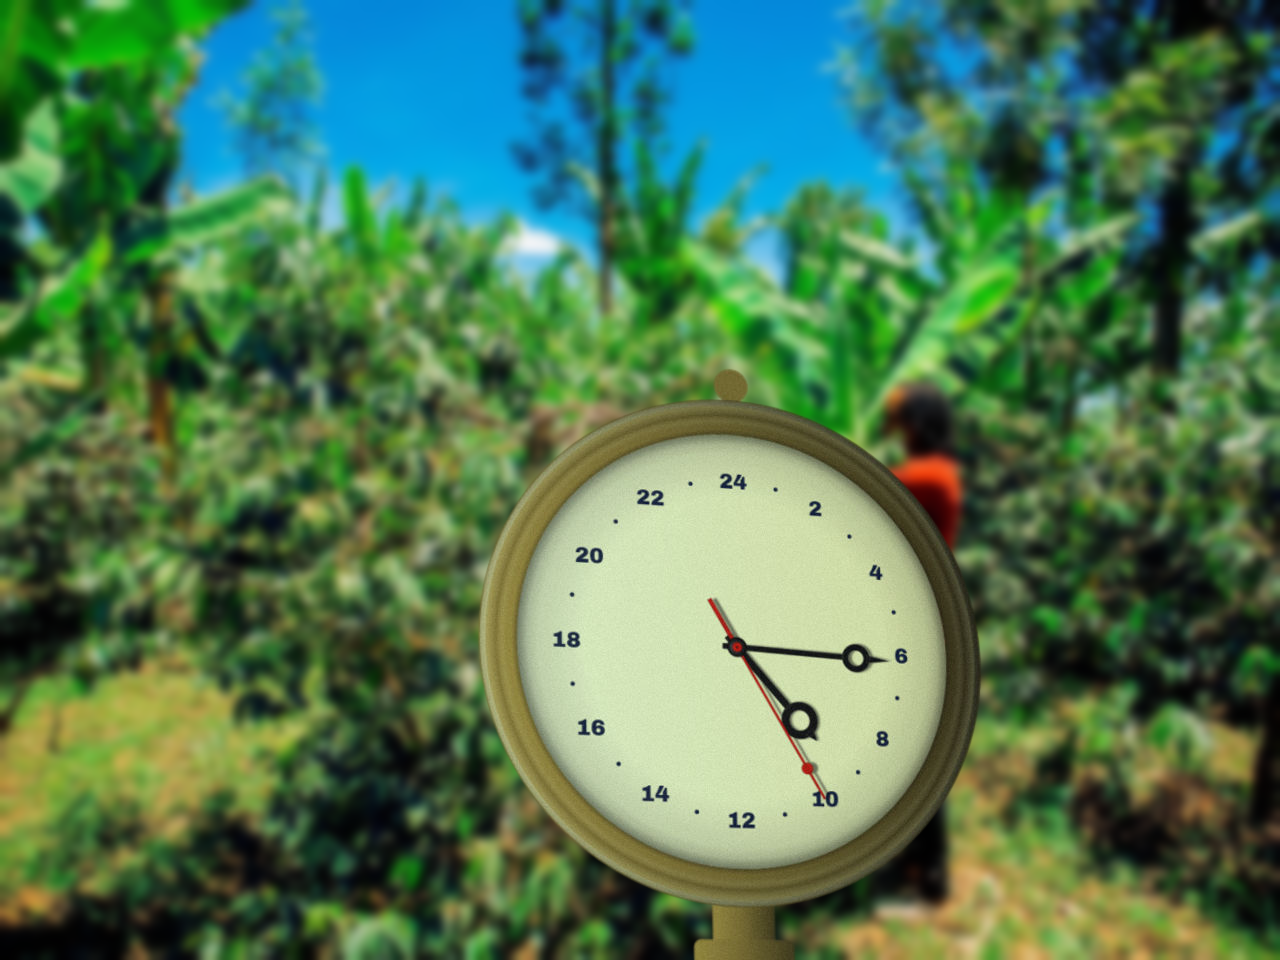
h=9 m=15 s=25
